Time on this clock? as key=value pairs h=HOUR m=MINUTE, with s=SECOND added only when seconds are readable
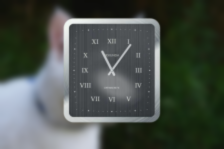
h=11 m=6
